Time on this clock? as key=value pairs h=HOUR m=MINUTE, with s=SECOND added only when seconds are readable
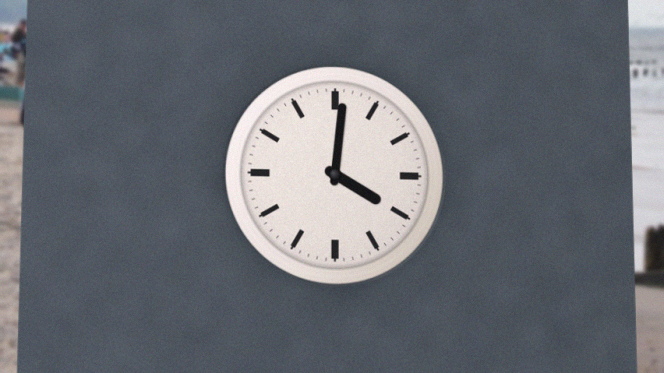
h=4 m=1
